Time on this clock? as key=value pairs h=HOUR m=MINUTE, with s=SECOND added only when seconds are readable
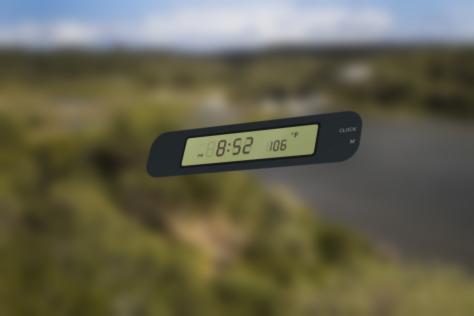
h=8 m=52
